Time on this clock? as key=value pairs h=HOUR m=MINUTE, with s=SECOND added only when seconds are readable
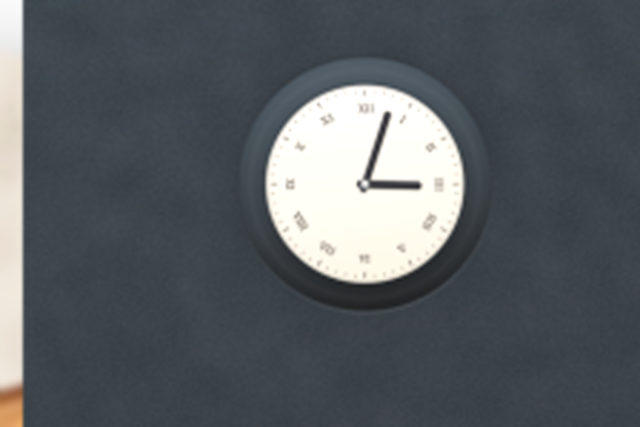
h=3 m=3
